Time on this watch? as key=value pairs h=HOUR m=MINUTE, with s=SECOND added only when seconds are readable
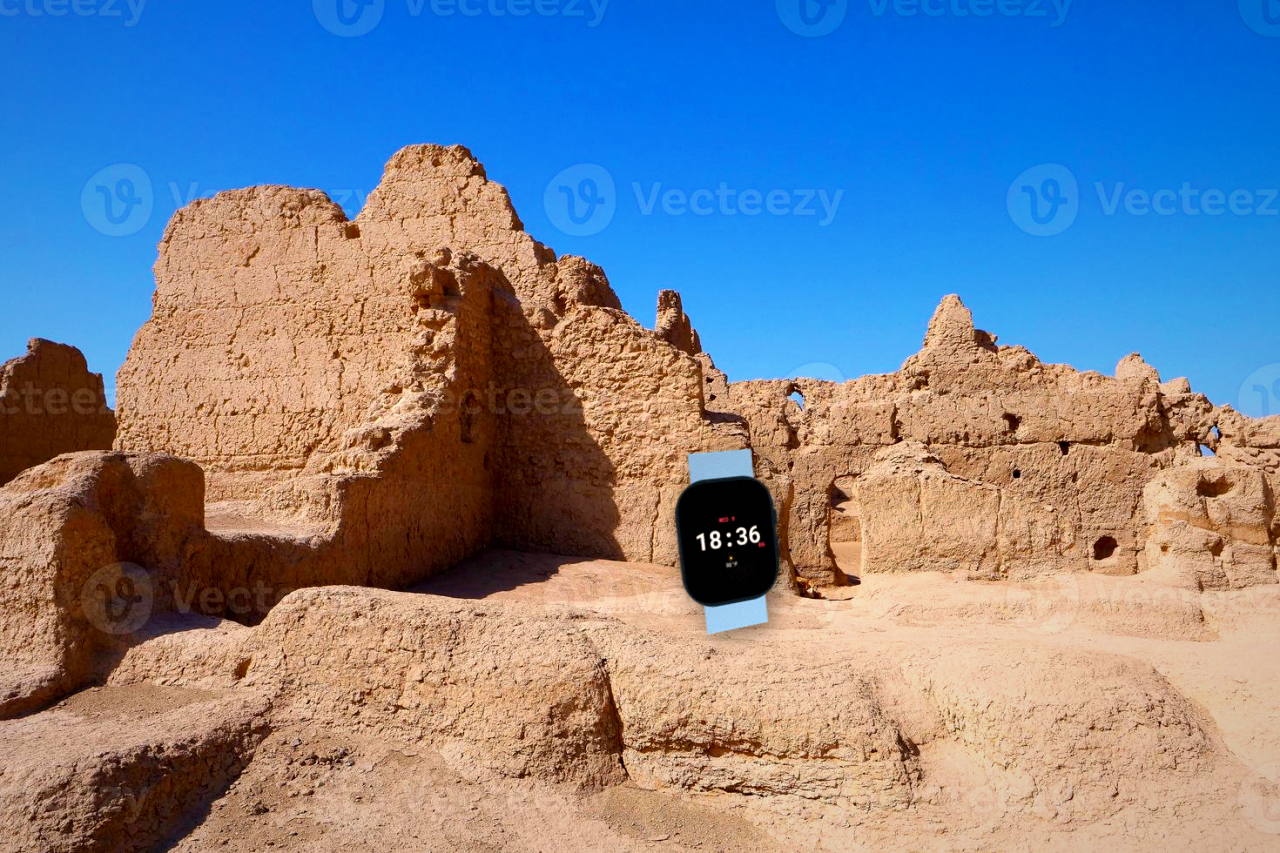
h=18 m=36
